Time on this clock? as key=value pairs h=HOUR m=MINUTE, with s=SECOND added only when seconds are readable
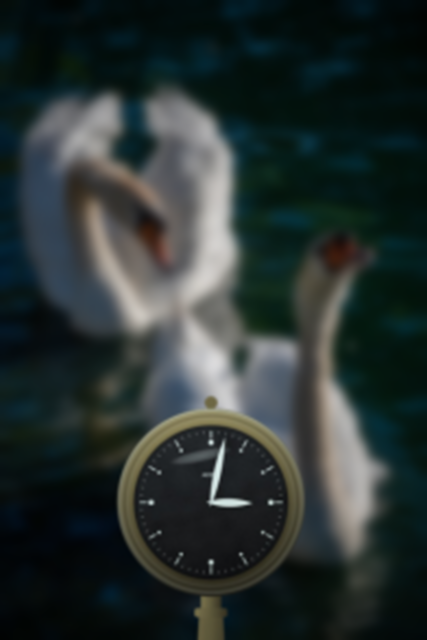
h=3 m=2
